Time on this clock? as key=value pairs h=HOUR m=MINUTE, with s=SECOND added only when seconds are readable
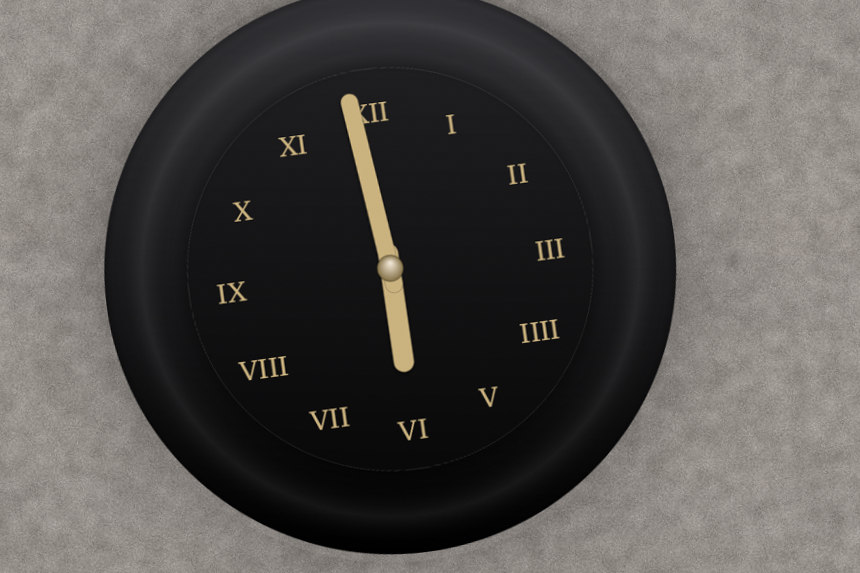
h=5 m=59
